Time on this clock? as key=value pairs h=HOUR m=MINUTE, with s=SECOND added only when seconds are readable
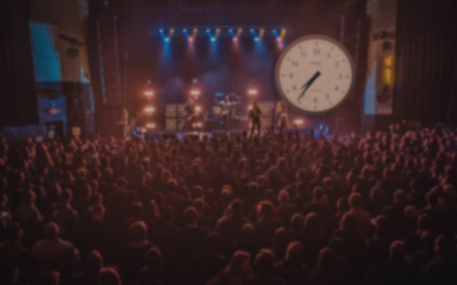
h=7 m=36
